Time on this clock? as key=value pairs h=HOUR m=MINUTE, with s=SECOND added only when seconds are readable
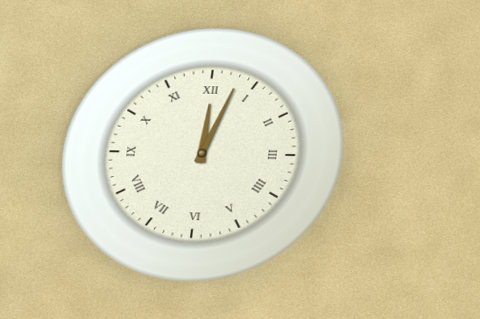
h=12 m=3
